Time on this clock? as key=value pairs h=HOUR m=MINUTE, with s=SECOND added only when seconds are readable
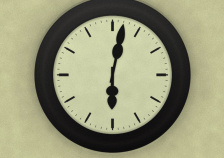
h=6 m=2
